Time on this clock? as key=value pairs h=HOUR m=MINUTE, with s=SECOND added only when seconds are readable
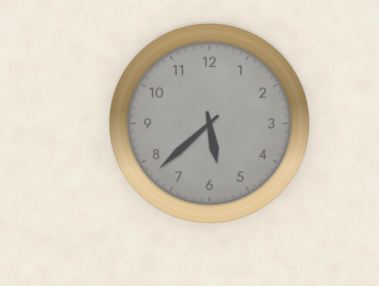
h=5 m=38
